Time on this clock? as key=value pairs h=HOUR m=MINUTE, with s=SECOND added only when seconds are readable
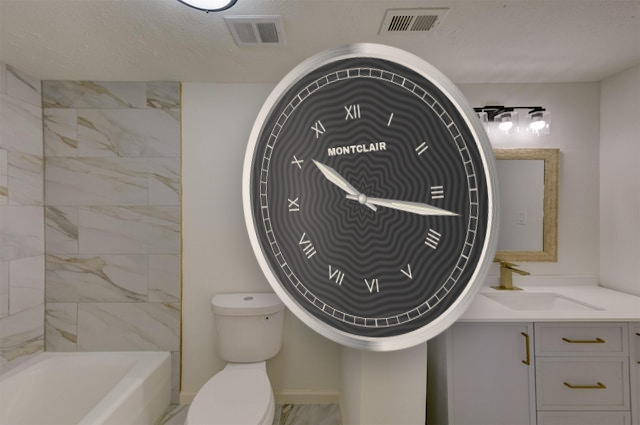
h=10 m=17
